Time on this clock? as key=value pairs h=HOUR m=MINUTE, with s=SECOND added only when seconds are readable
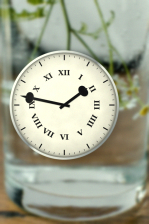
h=1 m=47
